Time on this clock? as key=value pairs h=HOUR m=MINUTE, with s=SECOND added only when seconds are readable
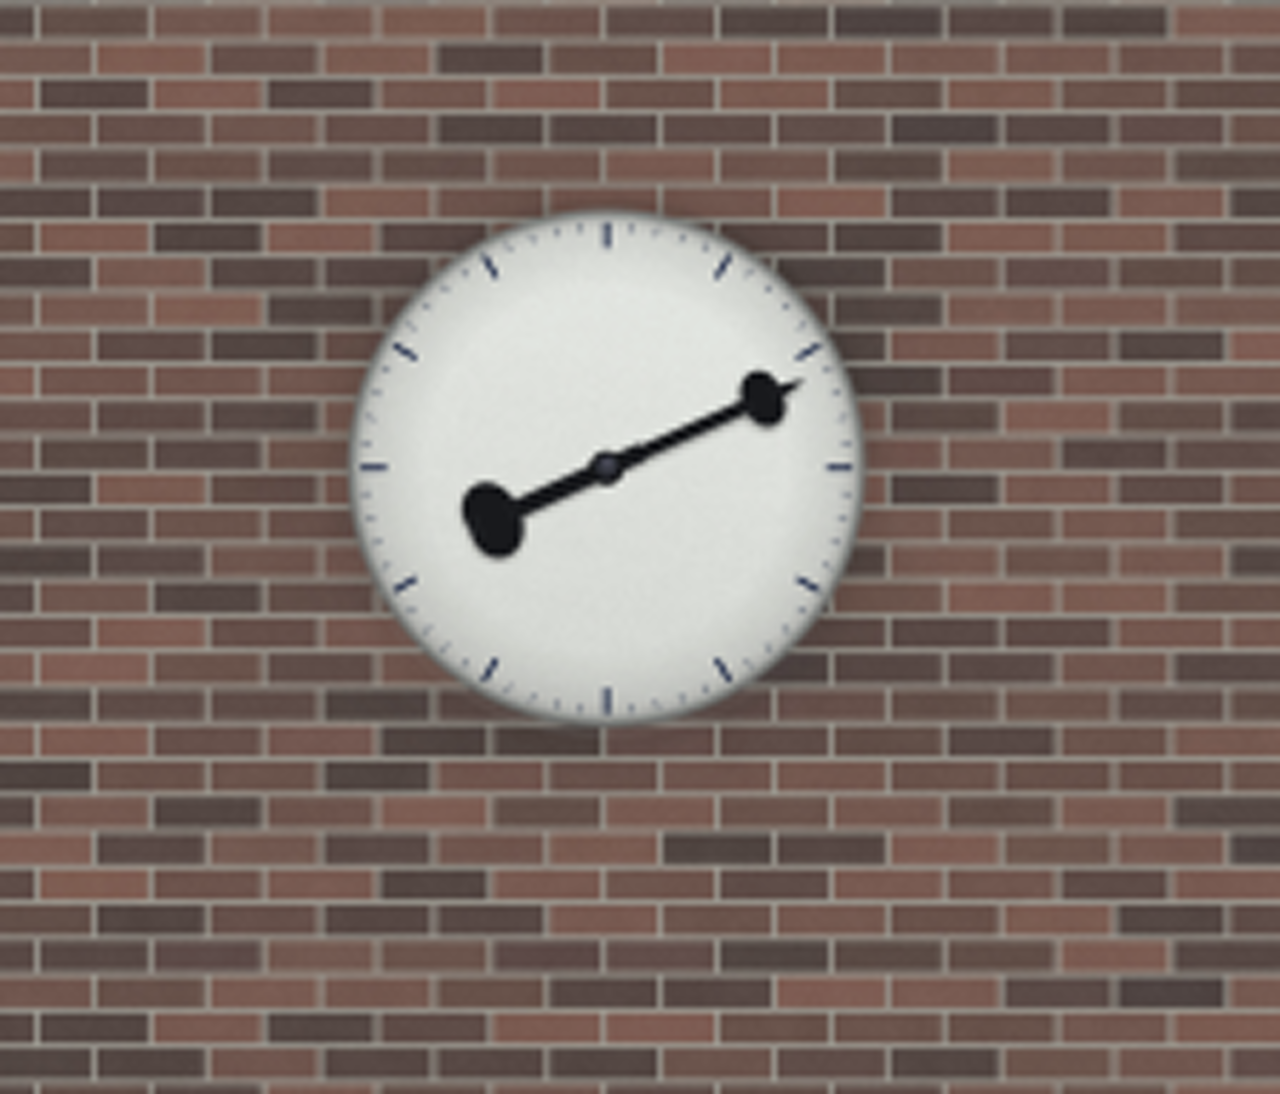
h=8 m=11
